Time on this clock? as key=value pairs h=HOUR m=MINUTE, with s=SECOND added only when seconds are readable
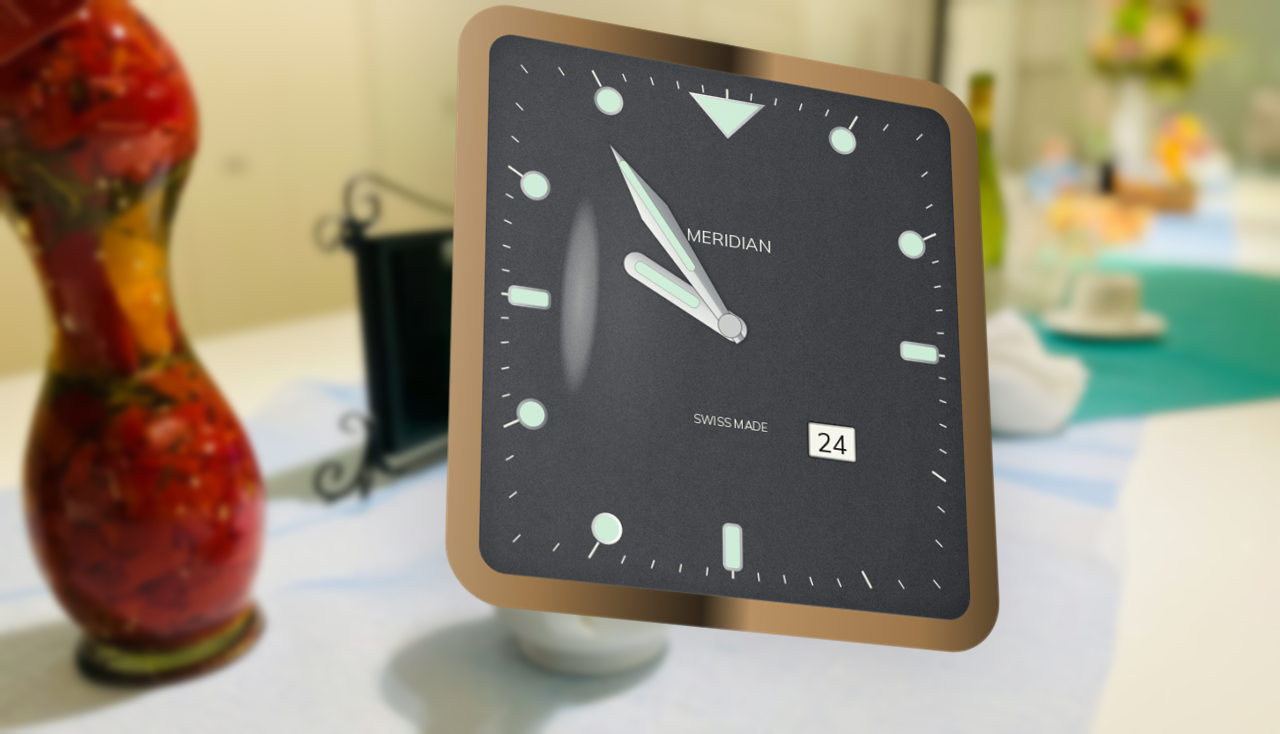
h=9 m=54
